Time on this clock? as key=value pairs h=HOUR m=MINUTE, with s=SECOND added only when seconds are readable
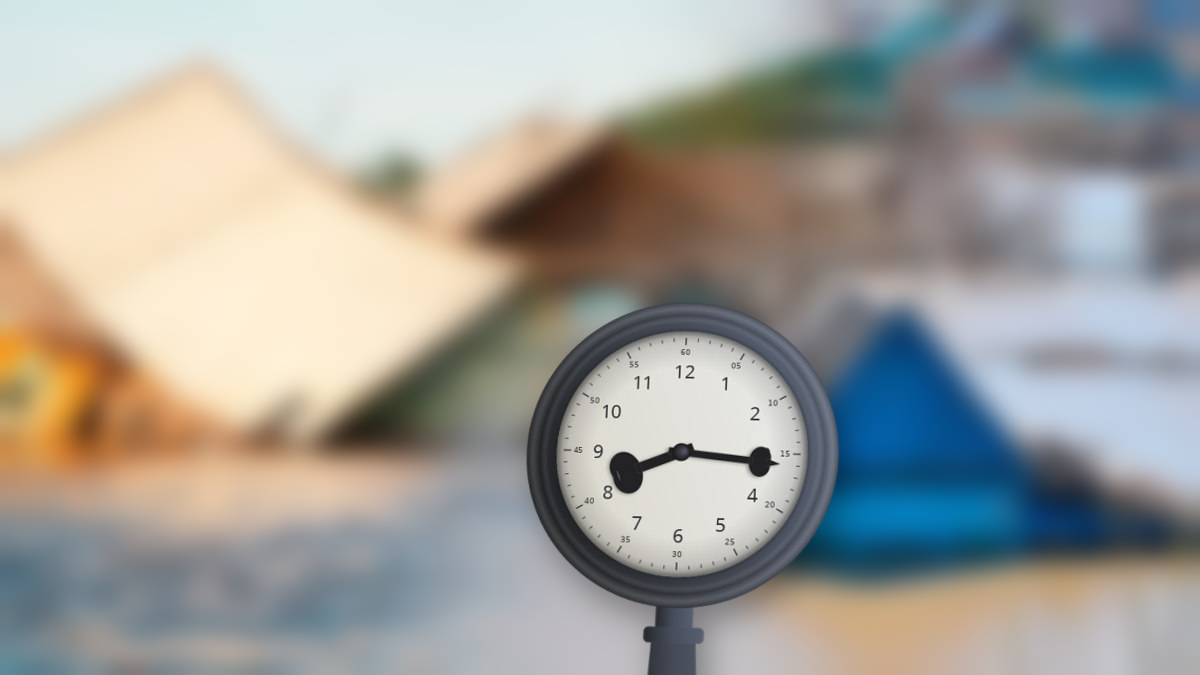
h=8 m=16
